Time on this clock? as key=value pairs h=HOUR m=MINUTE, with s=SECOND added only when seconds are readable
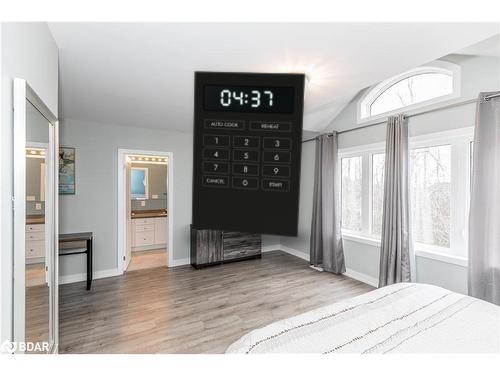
h=4 m=37
